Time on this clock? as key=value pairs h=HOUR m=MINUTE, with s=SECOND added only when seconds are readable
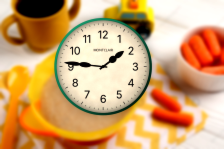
h=1 m=46
